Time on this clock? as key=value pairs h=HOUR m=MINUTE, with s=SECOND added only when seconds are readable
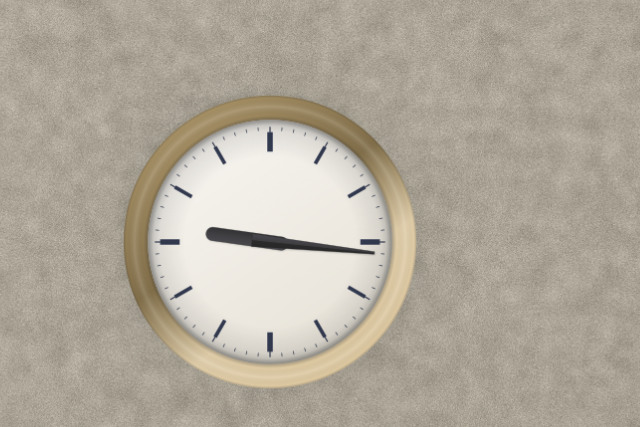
h=9 m=16
